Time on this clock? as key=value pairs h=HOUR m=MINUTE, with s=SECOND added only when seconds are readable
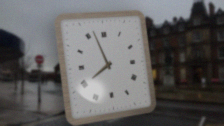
h=7 m=57
